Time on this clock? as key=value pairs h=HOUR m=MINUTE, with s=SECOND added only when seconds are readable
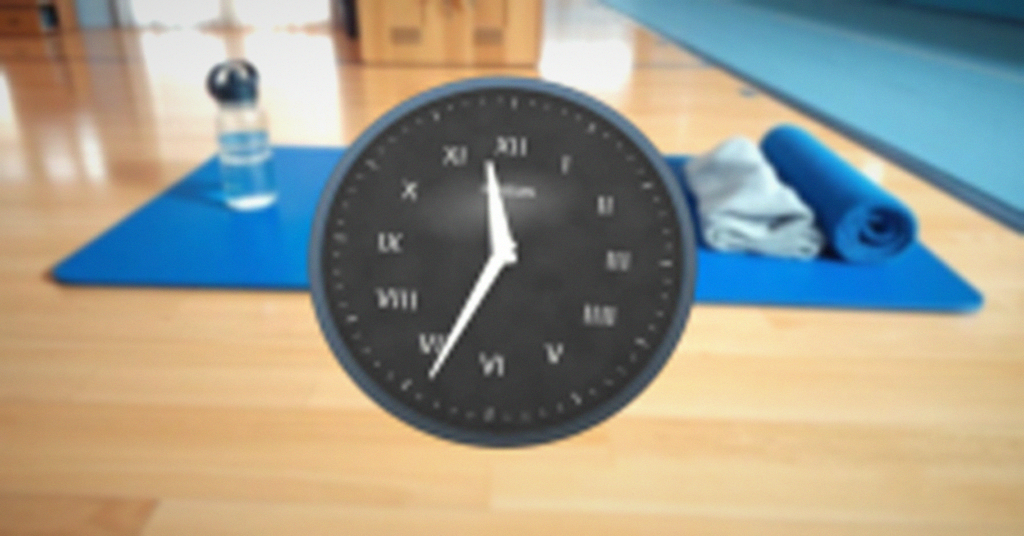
h=11 m=34
